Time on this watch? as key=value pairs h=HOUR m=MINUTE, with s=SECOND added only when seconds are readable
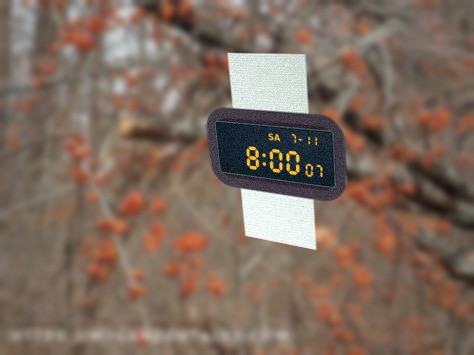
h=8 m=0 s=7
